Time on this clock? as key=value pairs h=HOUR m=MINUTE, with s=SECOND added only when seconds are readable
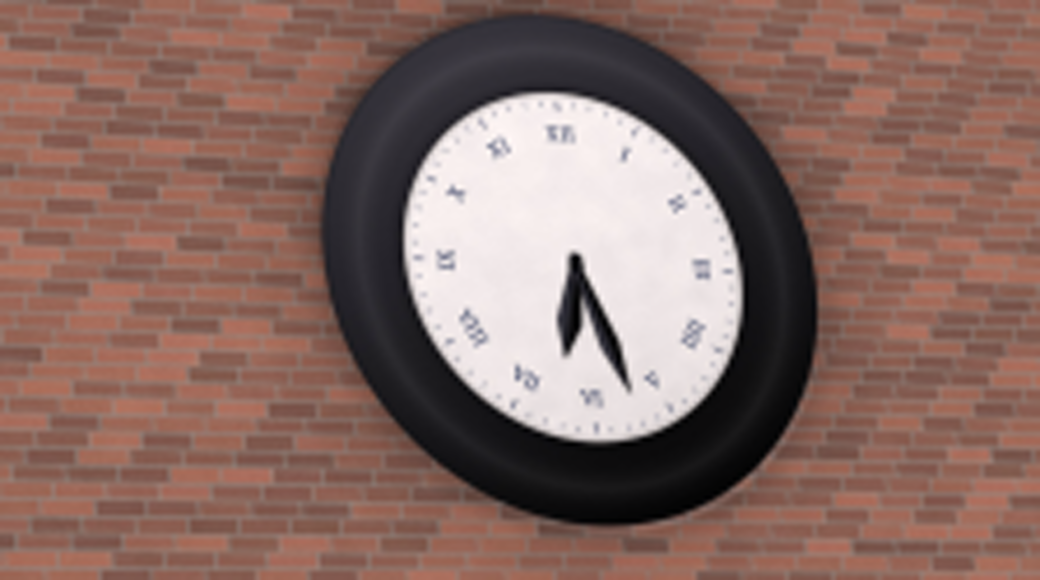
h=6 m=27
